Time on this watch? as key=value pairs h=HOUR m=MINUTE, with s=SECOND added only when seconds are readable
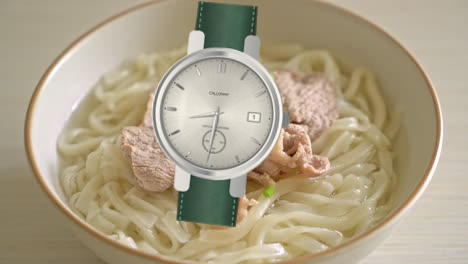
h=8 m=31
